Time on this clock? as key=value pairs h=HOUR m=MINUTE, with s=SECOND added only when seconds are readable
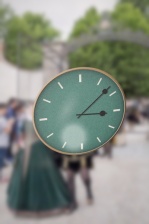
h=3 m=8
